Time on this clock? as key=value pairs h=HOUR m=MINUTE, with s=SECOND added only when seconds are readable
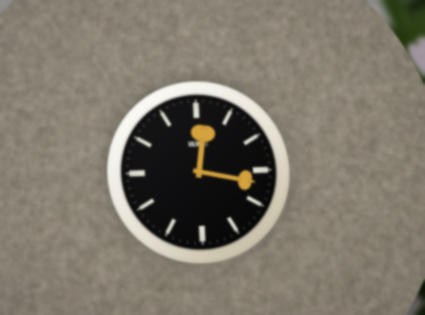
h=12 m=17
